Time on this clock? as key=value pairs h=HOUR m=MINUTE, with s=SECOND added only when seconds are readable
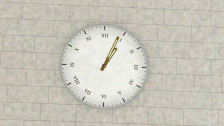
h=1 m=4
